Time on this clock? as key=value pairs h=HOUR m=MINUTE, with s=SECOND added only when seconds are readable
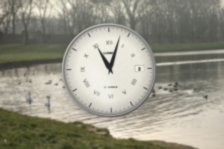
h=11 m=3
